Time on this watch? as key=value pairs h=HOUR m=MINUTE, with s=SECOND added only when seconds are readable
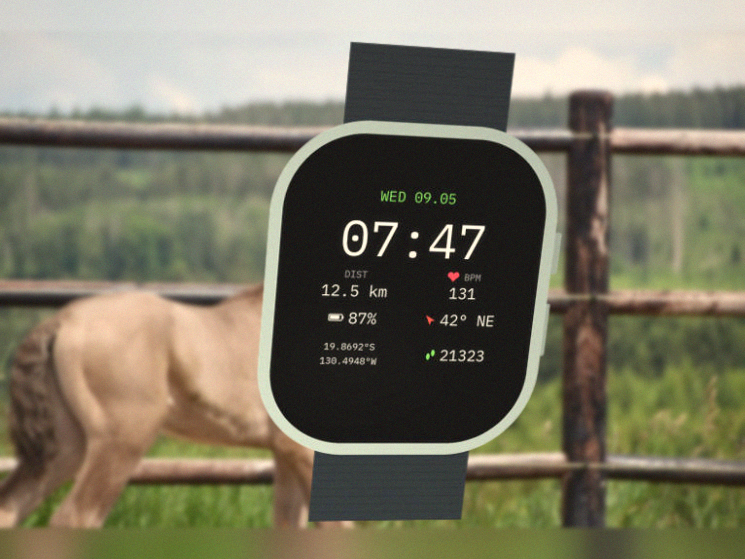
h=7 m=47
